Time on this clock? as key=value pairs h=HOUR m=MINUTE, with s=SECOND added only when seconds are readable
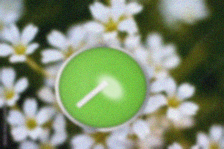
h=7 m=38
